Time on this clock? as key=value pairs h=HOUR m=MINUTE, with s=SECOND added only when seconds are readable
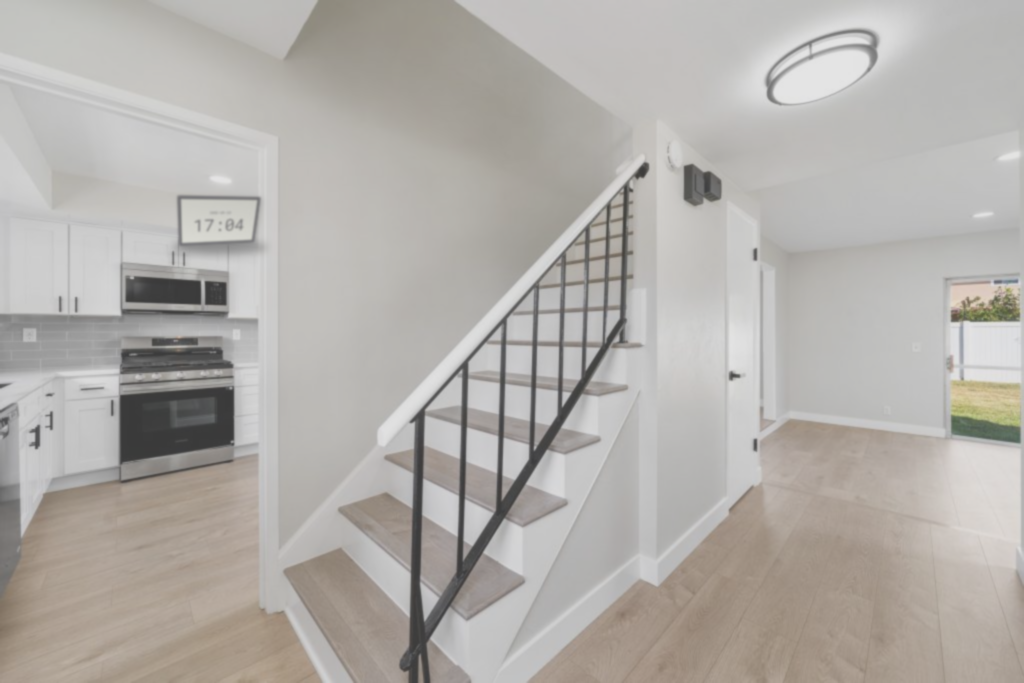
h=17 m=4
